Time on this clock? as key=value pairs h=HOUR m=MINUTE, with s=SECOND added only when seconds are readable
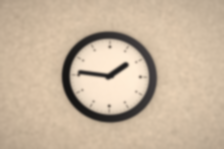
h=1 m=46
